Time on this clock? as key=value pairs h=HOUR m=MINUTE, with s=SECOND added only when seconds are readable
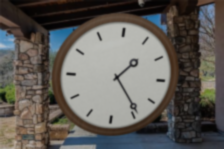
h=1 m=24
